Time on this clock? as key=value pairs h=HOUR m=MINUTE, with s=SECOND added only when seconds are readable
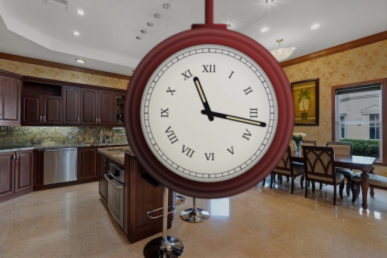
h=11 m=17
